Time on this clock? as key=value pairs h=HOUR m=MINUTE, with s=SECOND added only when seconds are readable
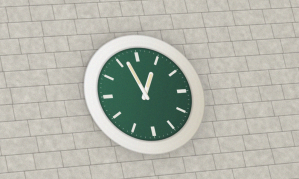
h=12 m=57
